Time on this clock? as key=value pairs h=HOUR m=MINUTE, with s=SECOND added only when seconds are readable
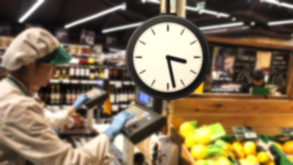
h=3 m=28
